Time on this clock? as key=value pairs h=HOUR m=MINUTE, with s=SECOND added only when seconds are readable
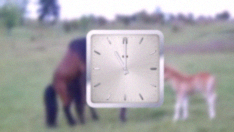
h=11 m=0
